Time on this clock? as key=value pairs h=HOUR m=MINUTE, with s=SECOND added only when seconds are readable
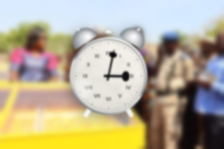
h=3 m=2
